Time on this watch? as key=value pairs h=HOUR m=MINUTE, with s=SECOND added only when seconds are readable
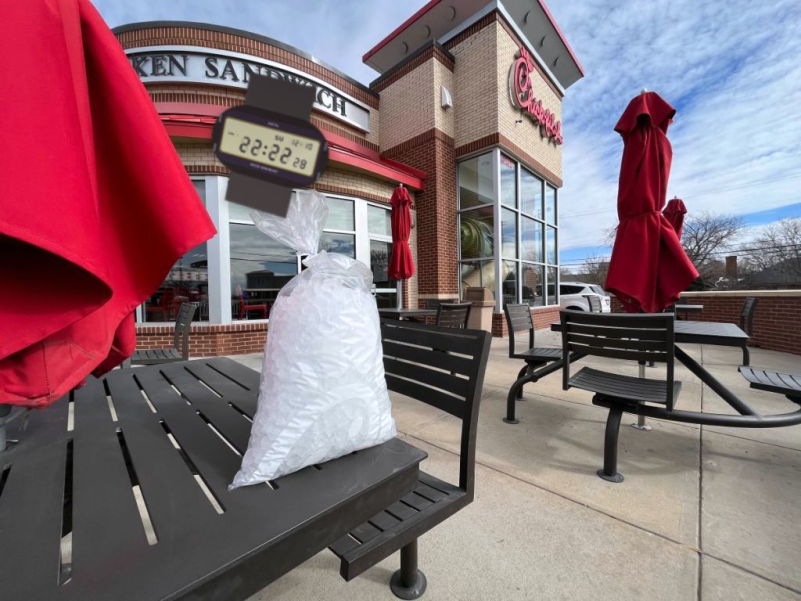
h=22 m=22 s=28
